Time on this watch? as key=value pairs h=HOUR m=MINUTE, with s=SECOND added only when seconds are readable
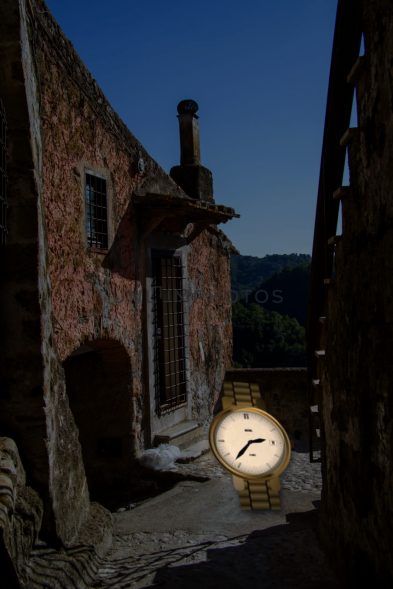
h=2 m=37
